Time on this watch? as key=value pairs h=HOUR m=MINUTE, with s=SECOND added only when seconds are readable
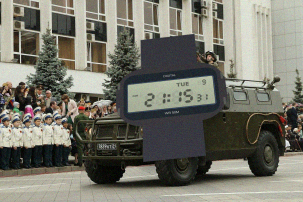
h=21 m=15 s=31
